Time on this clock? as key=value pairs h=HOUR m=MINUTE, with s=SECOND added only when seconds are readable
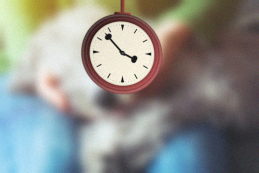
h=3 m=53
